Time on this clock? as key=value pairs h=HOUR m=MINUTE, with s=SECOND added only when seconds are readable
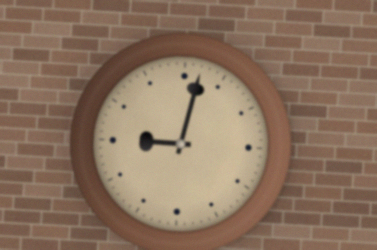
h=9 m=2
